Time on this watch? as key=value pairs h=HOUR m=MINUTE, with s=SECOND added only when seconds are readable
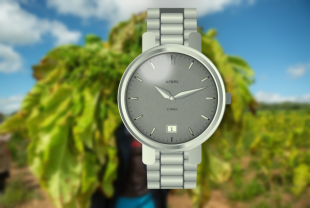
h=10 m=12
